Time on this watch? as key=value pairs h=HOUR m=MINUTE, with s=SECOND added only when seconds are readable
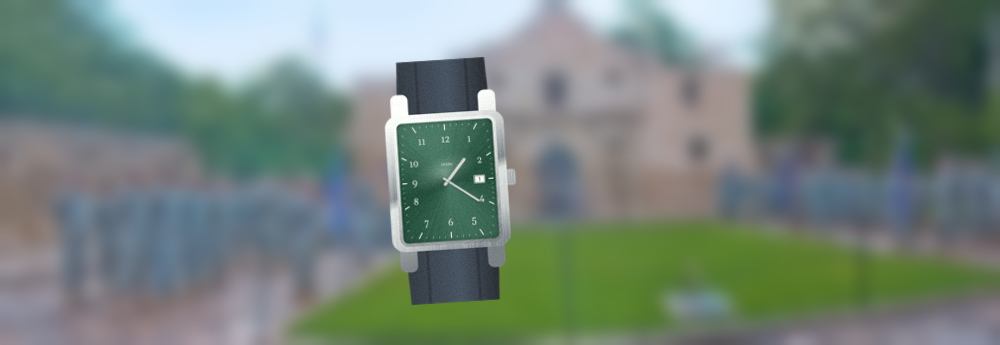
h=1 m=21
